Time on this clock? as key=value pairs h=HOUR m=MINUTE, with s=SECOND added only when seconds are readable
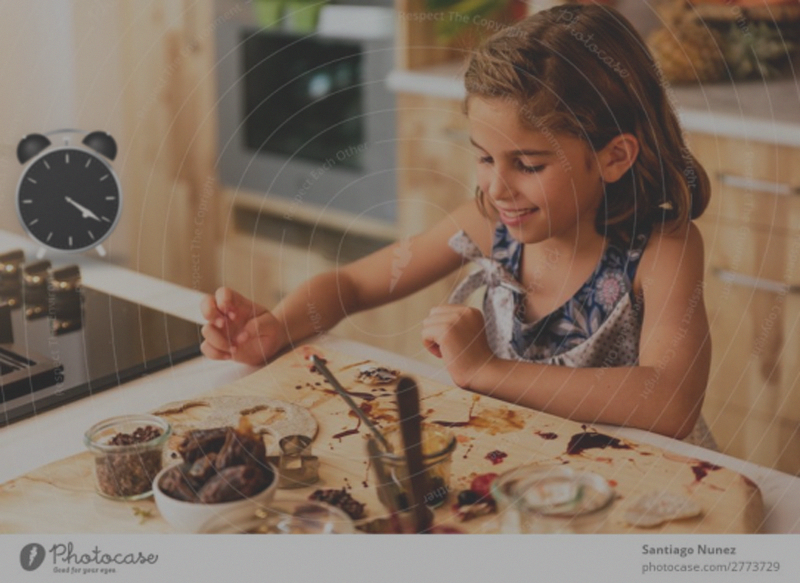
h=4 m=21
